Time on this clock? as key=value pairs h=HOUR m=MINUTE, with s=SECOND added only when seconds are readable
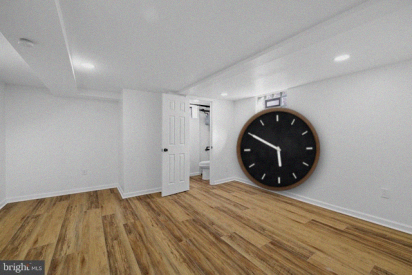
h=5 m=50
